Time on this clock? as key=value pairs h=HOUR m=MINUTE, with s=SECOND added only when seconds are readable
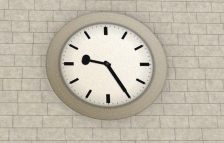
h=9 m=25
